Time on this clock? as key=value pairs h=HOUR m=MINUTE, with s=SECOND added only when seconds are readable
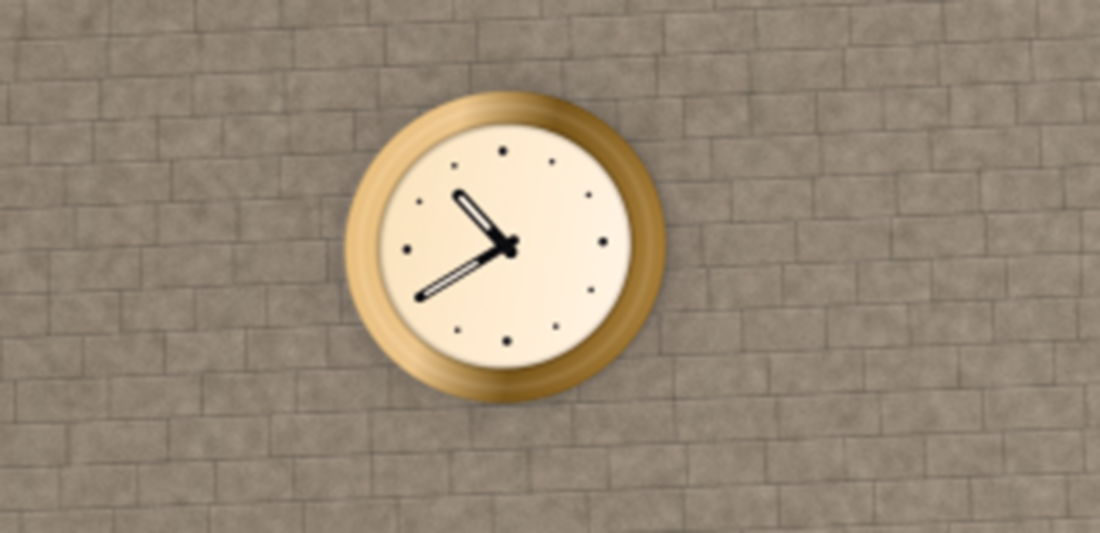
h=10 m=40
